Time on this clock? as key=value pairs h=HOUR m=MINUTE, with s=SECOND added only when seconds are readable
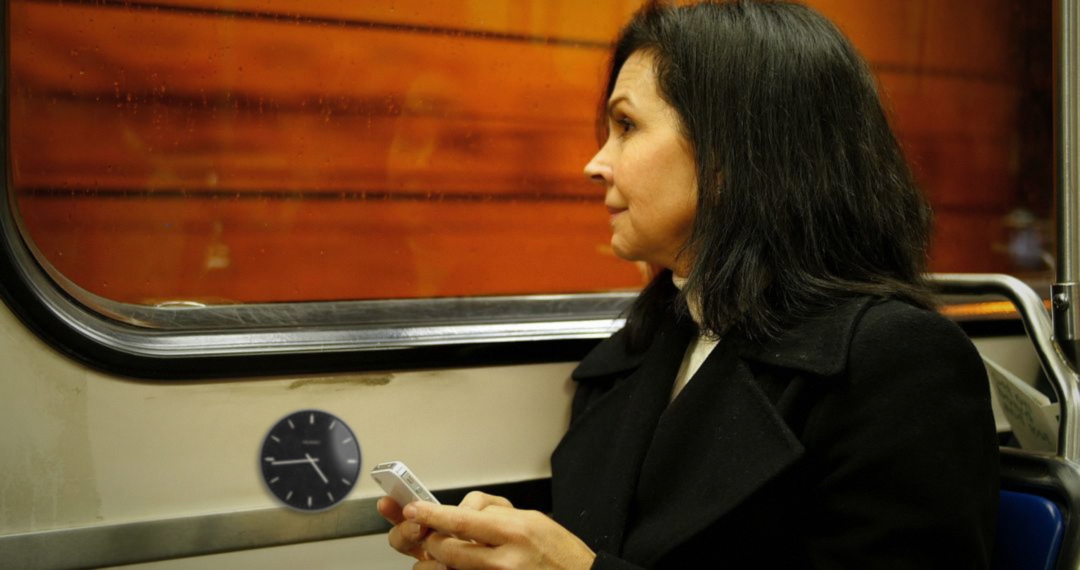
h=4 m=44
